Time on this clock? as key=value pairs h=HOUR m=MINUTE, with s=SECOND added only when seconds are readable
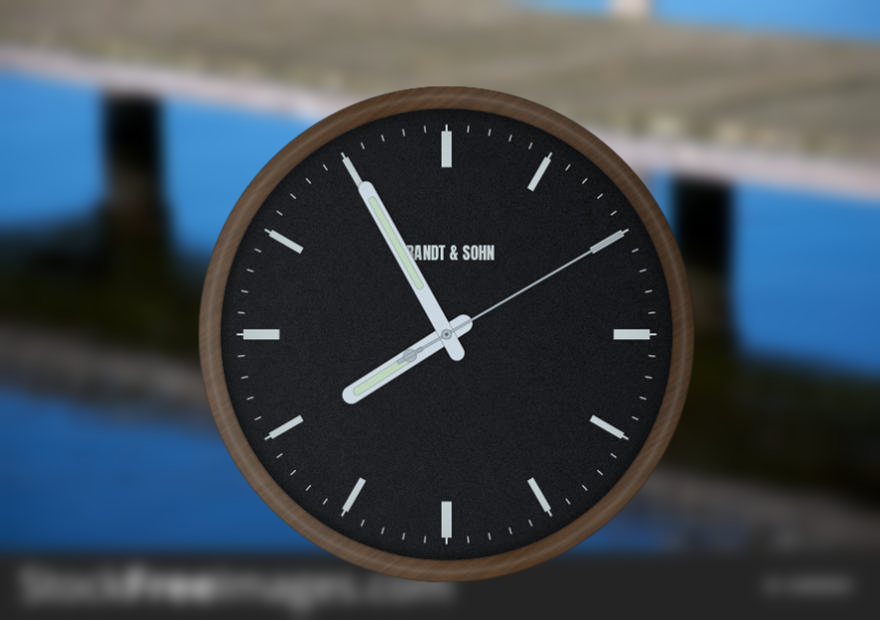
h=7 m=55 s=10
